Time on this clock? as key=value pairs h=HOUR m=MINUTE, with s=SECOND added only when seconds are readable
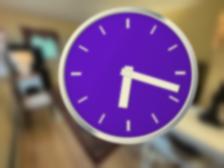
h=6 m=18
